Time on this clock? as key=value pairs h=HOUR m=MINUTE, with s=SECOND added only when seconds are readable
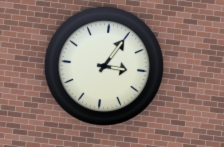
h=3 m=5
